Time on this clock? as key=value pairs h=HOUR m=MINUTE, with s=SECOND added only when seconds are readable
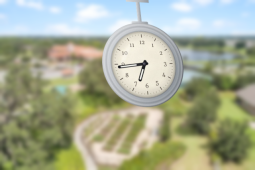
h=6 m=44
